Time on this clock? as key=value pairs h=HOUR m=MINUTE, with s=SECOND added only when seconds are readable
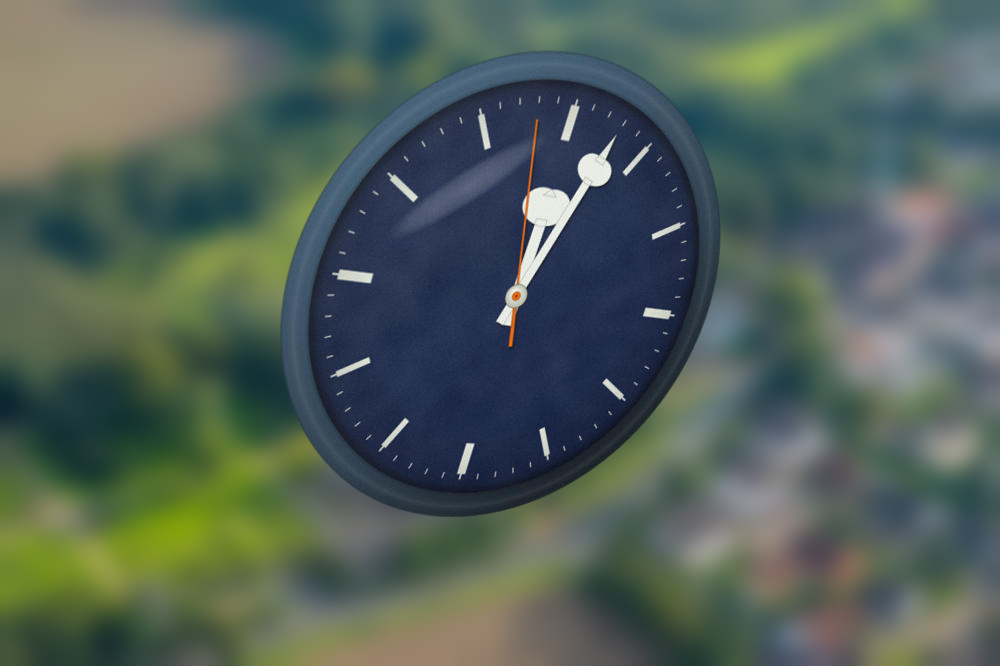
h=12 m=2 s=58
